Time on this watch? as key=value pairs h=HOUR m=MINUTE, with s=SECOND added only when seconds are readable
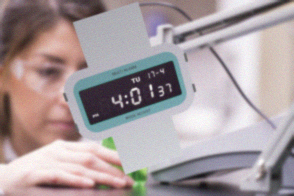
h=4 m=1 s=37
